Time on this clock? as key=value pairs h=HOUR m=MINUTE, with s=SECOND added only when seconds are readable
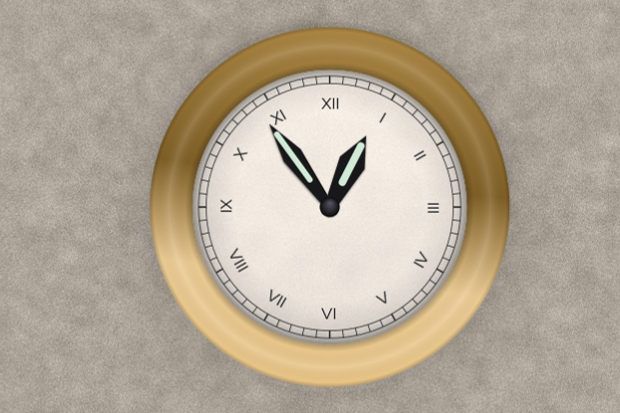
h=12 m=54
